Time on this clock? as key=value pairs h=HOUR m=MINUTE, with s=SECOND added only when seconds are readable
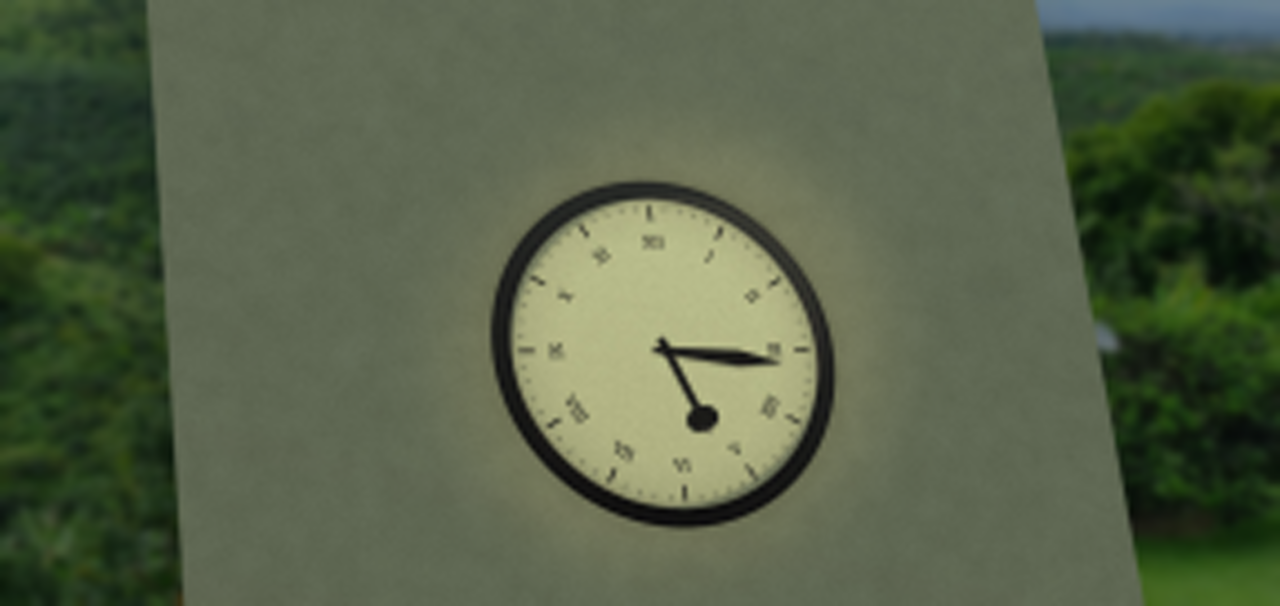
h=5 m=16
